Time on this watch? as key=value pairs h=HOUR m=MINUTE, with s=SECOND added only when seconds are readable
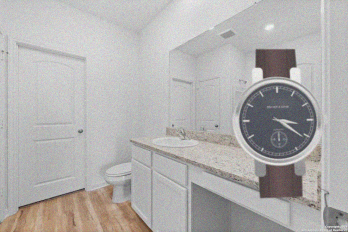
h=3 m=21
